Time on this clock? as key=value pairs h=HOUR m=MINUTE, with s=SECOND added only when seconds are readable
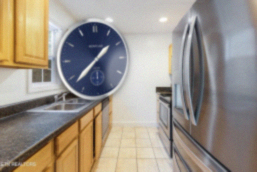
h=1 m=38
